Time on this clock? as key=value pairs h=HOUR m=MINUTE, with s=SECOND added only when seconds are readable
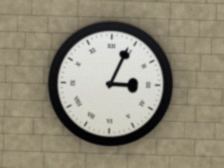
h=3 m=4
